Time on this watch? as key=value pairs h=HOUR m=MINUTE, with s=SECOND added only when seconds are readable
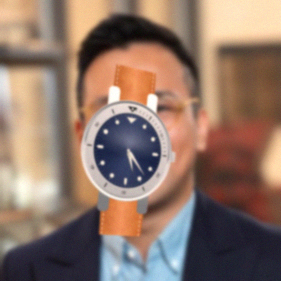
h=5 m=23
